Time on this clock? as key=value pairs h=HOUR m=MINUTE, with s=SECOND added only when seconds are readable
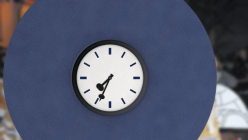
h=7 m=34
